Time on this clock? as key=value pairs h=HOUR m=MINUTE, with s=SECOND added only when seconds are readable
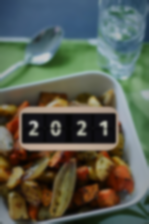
h=20 m=21
